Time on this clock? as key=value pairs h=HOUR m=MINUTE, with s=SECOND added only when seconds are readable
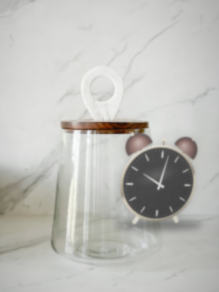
h=10 m=2
